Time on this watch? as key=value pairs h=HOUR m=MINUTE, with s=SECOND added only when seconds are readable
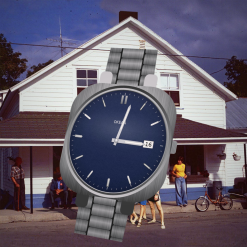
h=3 m=2
